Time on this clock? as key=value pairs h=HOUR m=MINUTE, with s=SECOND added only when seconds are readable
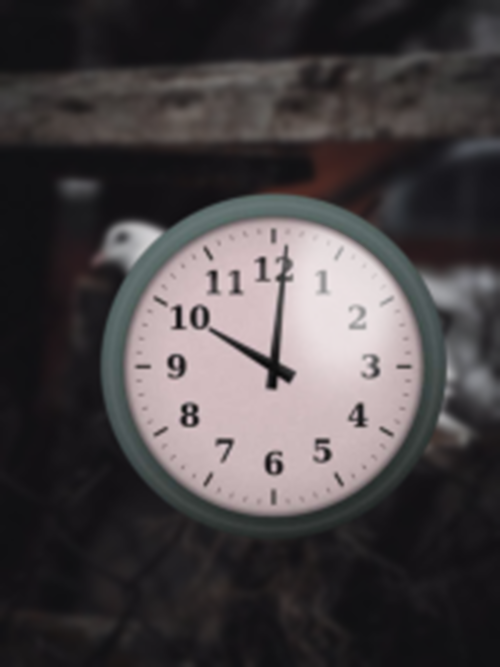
h=10 m=1
